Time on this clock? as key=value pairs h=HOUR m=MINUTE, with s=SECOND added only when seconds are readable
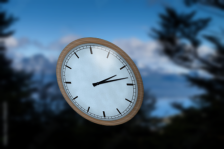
h=2 m=13
